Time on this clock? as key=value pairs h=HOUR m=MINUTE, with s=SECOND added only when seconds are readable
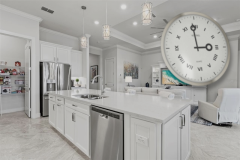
h=2 m=59
